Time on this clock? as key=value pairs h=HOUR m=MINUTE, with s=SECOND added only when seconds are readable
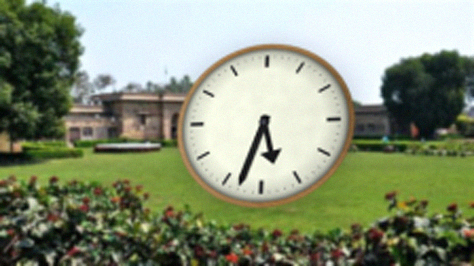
h=5 m=33
